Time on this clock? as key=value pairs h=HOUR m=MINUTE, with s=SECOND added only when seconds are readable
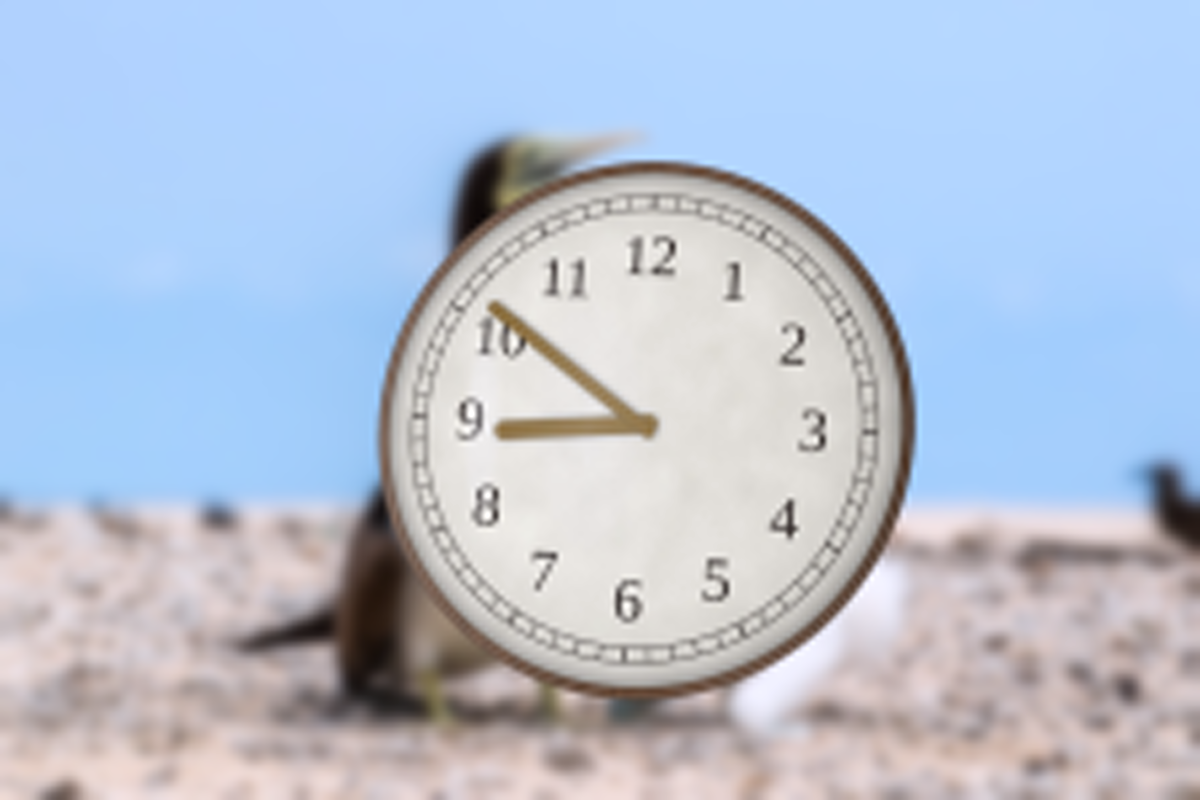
h=8 m=51
